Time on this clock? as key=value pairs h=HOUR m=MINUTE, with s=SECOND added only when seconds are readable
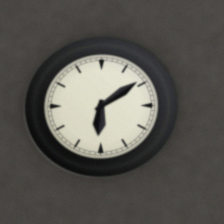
h=6 m=9
